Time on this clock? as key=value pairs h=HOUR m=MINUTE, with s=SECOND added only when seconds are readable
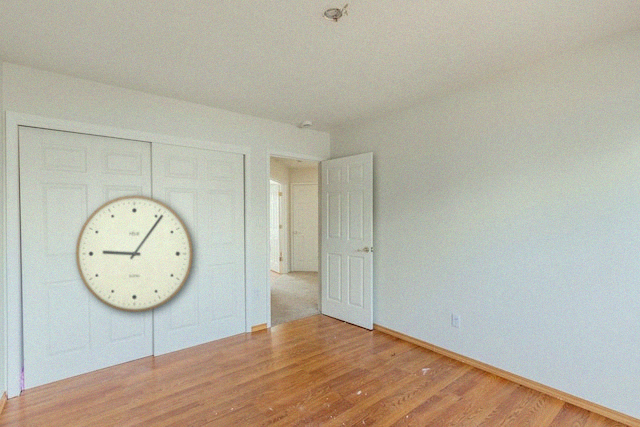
h=9 m=6
